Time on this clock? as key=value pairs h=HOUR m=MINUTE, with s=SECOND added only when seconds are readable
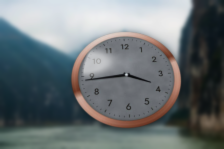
h=3 m=44
